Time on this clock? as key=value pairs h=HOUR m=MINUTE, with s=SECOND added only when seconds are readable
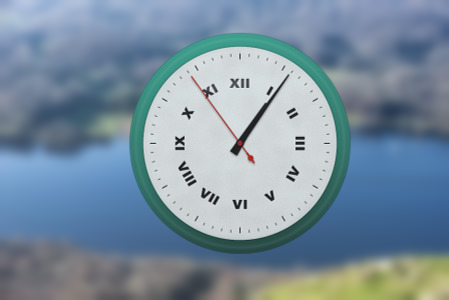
h=1 m=5 s=54
